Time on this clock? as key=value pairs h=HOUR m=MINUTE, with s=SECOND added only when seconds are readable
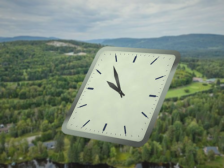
h=9 m=54
